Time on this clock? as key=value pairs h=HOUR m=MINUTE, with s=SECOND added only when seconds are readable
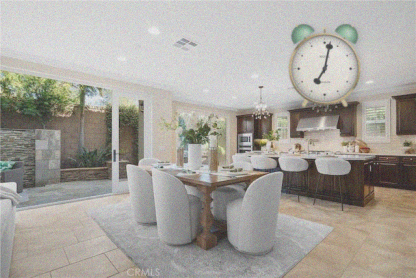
h=7 m=2
